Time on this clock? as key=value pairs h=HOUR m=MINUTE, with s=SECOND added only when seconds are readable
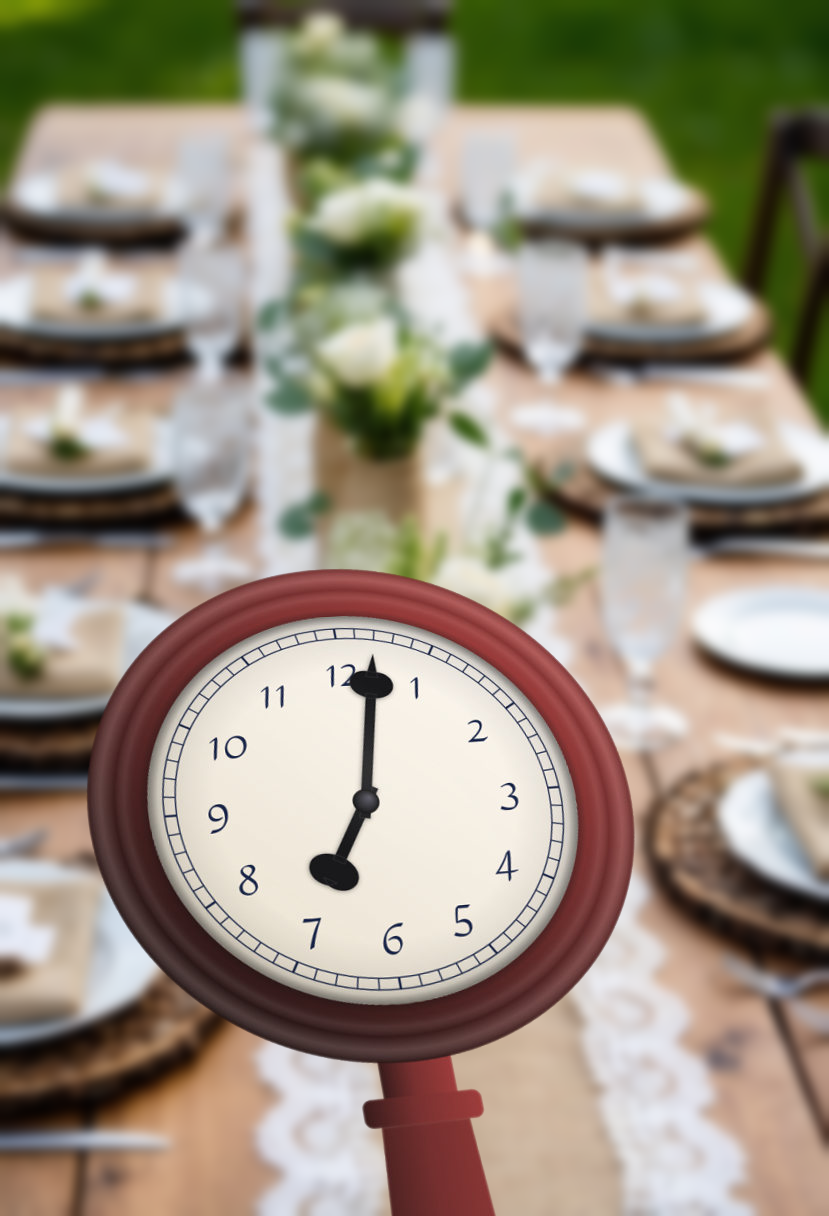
h=7 m=2
